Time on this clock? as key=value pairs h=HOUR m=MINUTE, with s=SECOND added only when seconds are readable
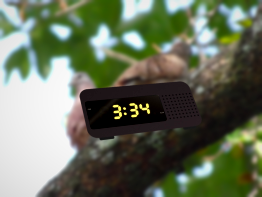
h=3 m=34
